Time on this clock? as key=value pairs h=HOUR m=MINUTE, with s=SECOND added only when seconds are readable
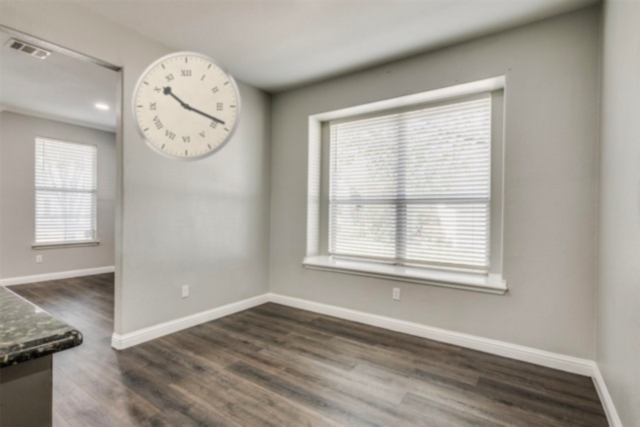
h=10 m=19
